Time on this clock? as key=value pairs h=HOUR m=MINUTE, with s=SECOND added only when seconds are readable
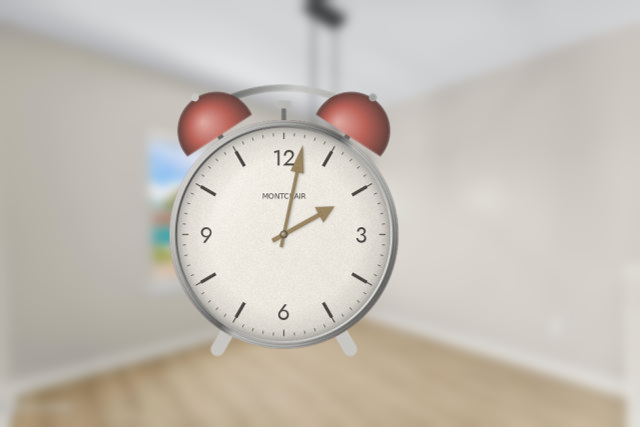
h=2 m=2
